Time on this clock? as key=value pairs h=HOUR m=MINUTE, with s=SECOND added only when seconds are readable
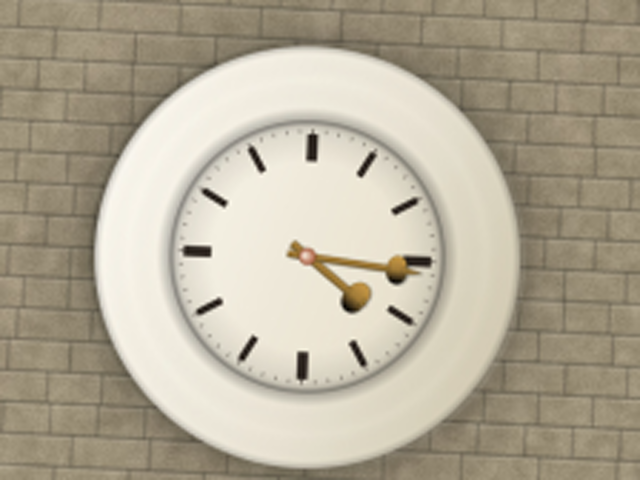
h=4 m=16
